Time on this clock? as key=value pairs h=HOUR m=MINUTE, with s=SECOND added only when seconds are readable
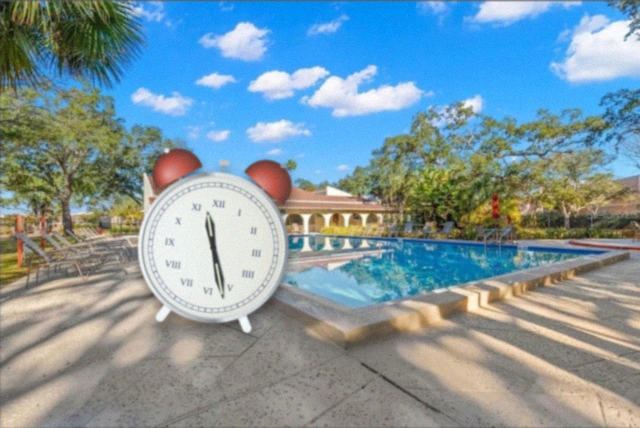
h=11 m=27
